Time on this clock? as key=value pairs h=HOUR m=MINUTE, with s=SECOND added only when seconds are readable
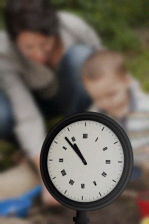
h=10 m=53
